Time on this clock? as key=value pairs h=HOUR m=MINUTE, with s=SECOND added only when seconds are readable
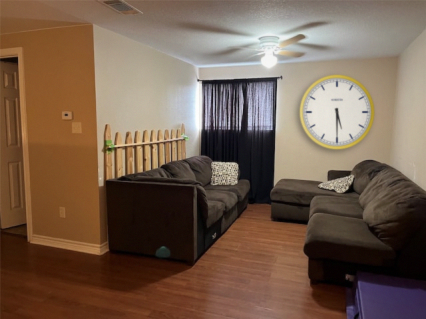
h=5 m=30
